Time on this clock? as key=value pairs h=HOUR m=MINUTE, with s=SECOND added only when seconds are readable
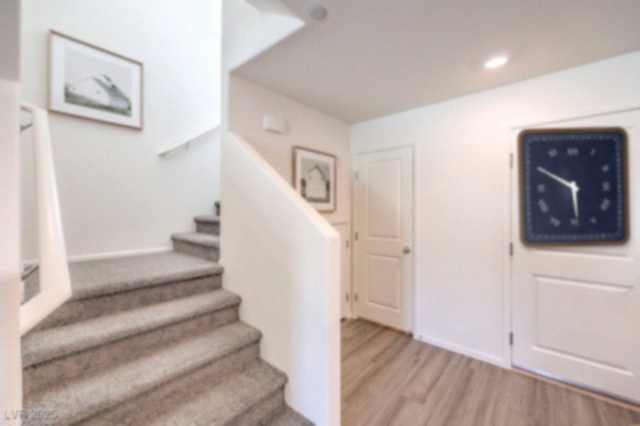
h=5 m=50
